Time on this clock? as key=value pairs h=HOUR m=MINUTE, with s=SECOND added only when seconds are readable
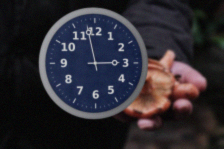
h=2 m=58
